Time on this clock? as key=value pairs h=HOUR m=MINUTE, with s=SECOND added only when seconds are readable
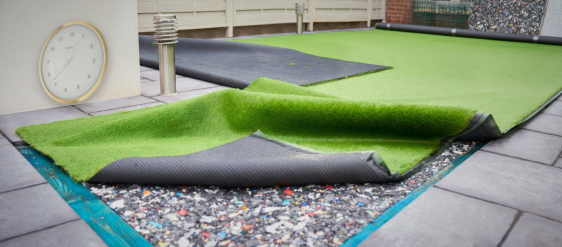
h=12 m=37
